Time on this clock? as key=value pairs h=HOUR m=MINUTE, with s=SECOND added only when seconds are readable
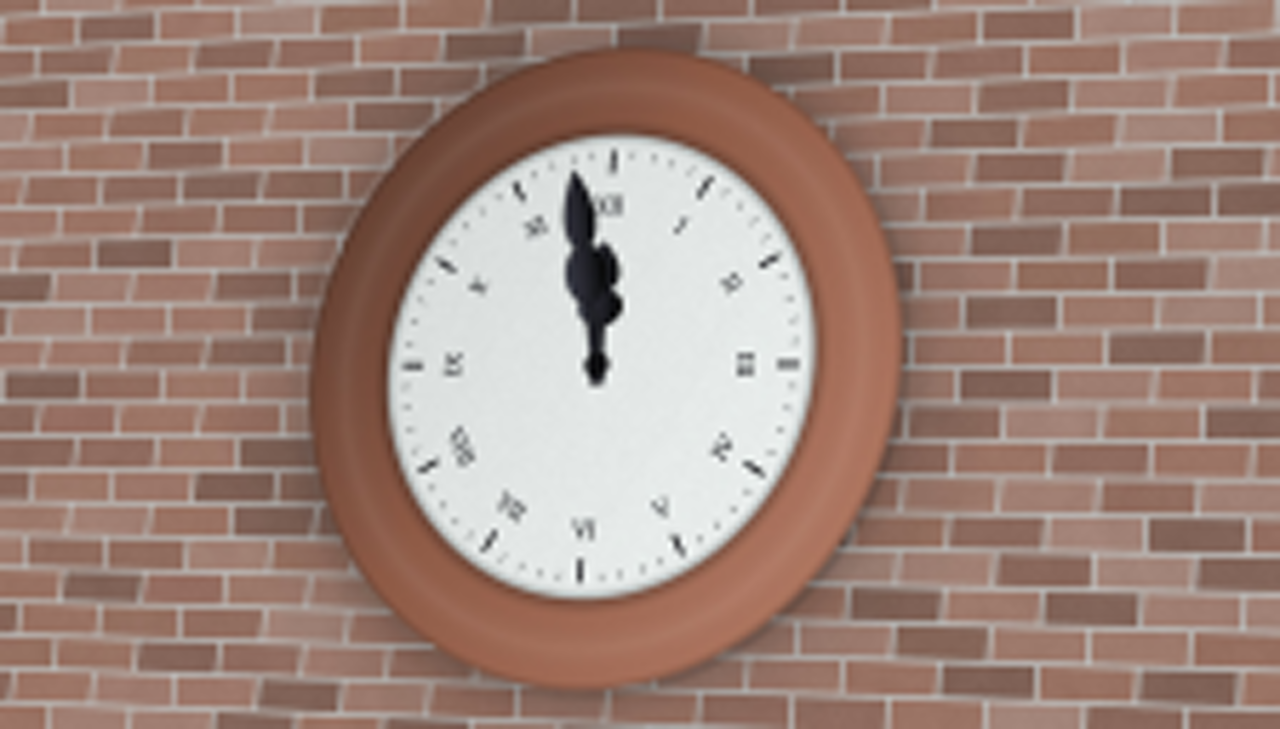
h=11 m=58
